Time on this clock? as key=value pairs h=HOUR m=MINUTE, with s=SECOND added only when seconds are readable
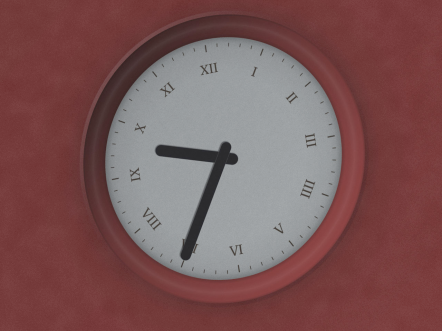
h=9 m=35
